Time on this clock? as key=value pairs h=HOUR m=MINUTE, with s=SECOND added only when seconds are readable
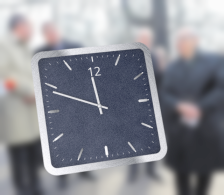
h=11 m=49
